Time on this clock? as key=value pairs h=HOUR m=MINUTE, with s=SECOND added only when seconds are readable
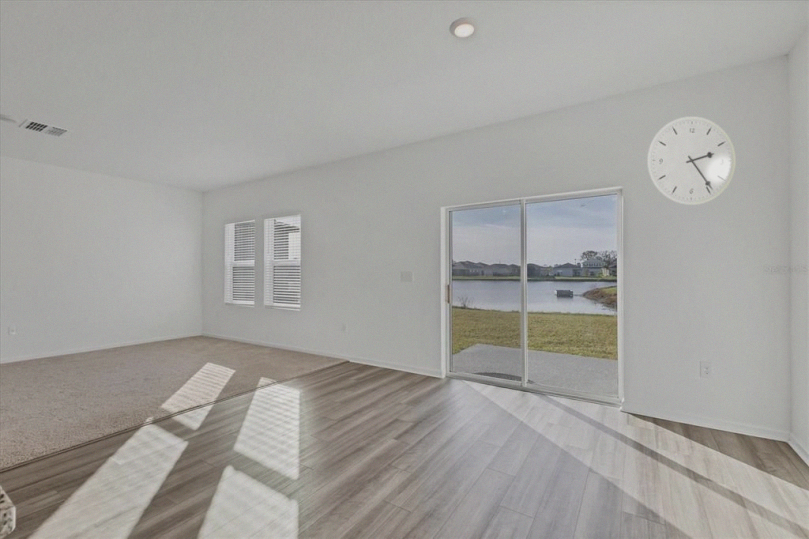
h=2 m=24
